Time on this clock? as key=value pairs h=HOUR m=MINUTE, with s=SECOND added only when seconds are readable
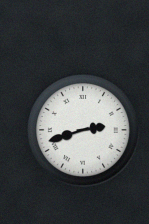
h=2 m=42
